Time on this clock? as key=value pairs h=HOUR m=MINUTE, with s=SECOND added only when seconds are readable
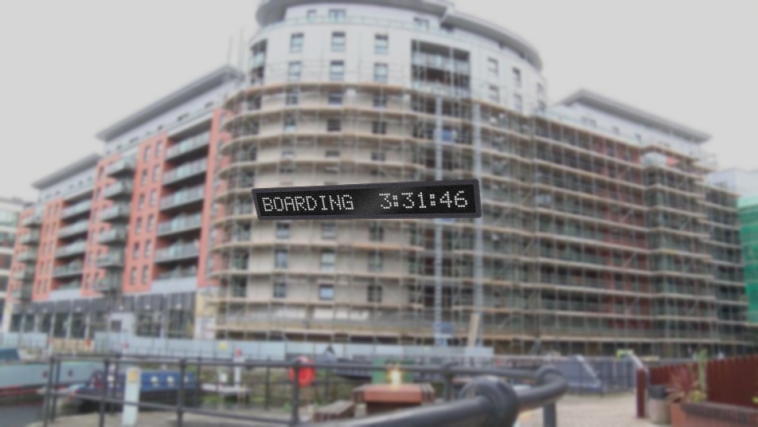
h=3 m=31 s=46
